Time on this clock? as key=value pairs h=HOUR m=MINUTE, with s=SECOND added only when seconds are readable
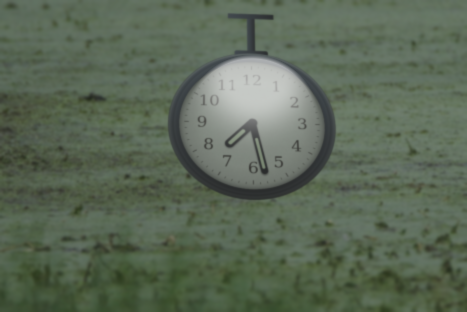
h=7 m=28
